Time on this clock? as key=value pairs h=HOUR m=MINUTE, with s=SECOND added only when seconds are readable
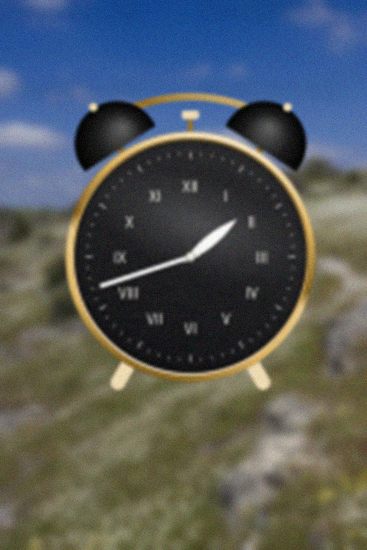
h=1 m=42
